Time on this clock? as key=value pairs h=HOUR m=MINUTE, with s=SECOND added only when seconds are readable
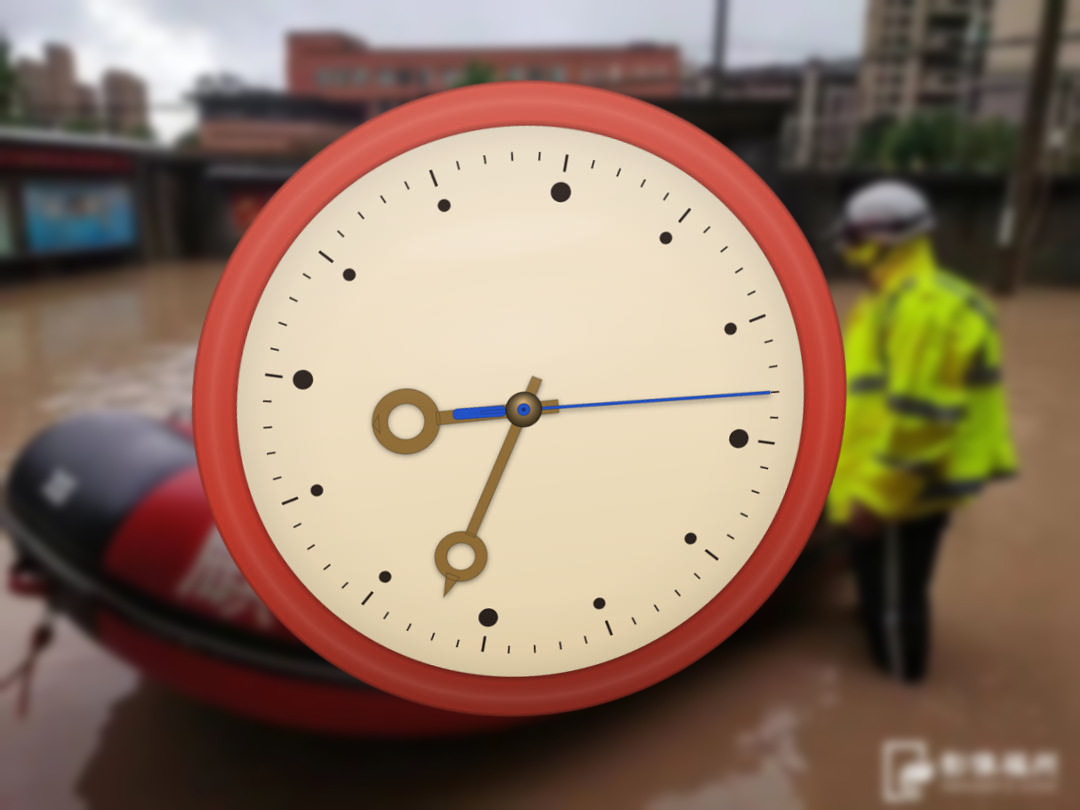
h=8 m=32 s=13
